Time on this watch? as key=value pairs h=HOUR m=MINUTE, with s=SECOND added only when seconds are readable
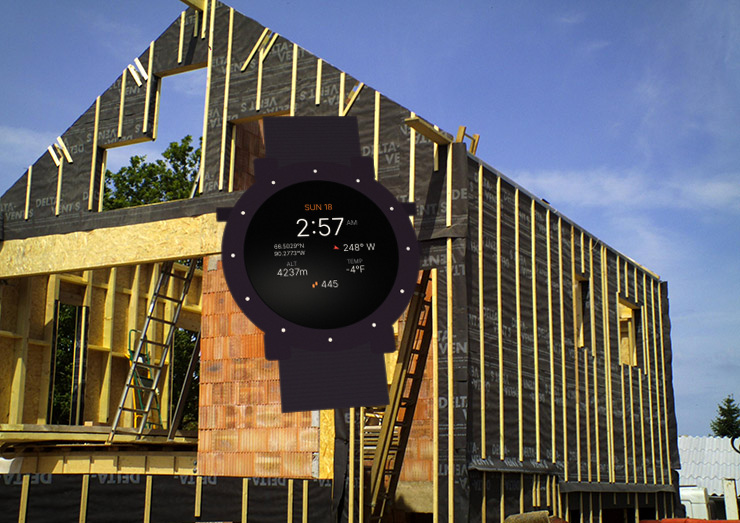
h=2 m=57
